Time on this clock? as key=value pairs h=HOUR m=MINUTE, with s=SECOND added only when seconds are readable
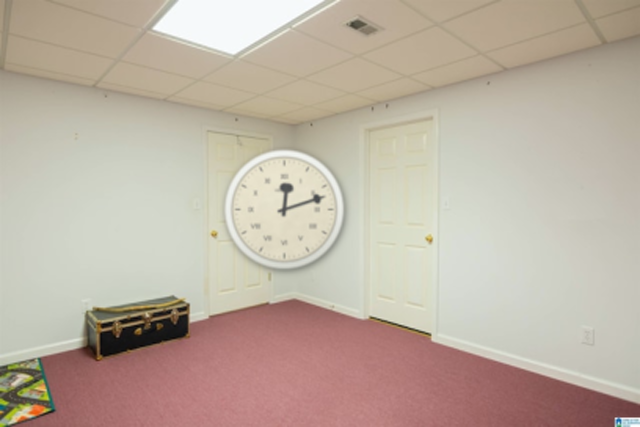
h=12 m=12
